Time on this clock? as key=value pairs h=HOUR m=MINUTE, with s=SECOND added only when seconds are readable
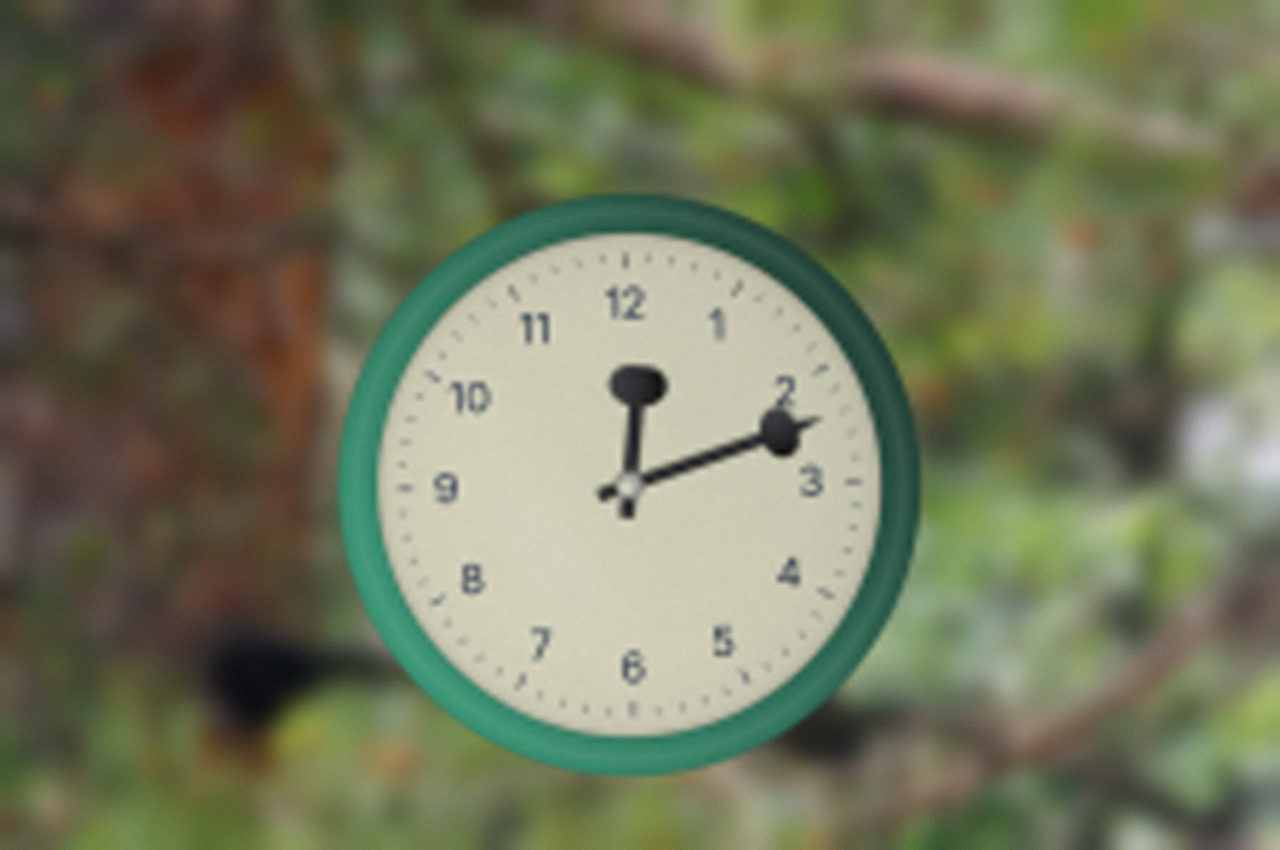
h=12 m=12
